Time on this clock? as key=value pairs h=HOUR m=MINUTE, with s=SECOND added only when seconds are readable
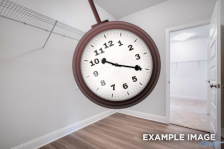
h=10 m=20
